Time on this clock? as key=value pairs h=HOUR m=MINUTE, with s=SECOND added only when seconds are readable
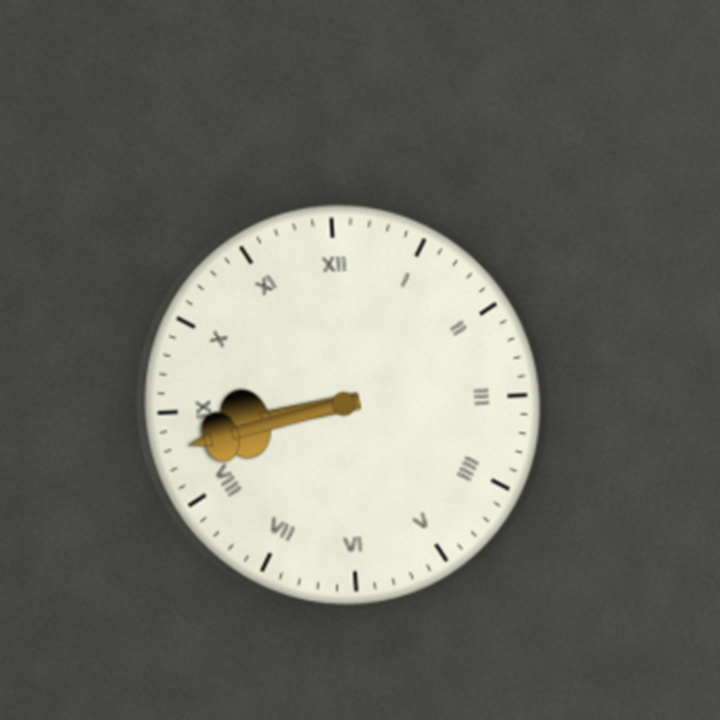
h=8 m=43
